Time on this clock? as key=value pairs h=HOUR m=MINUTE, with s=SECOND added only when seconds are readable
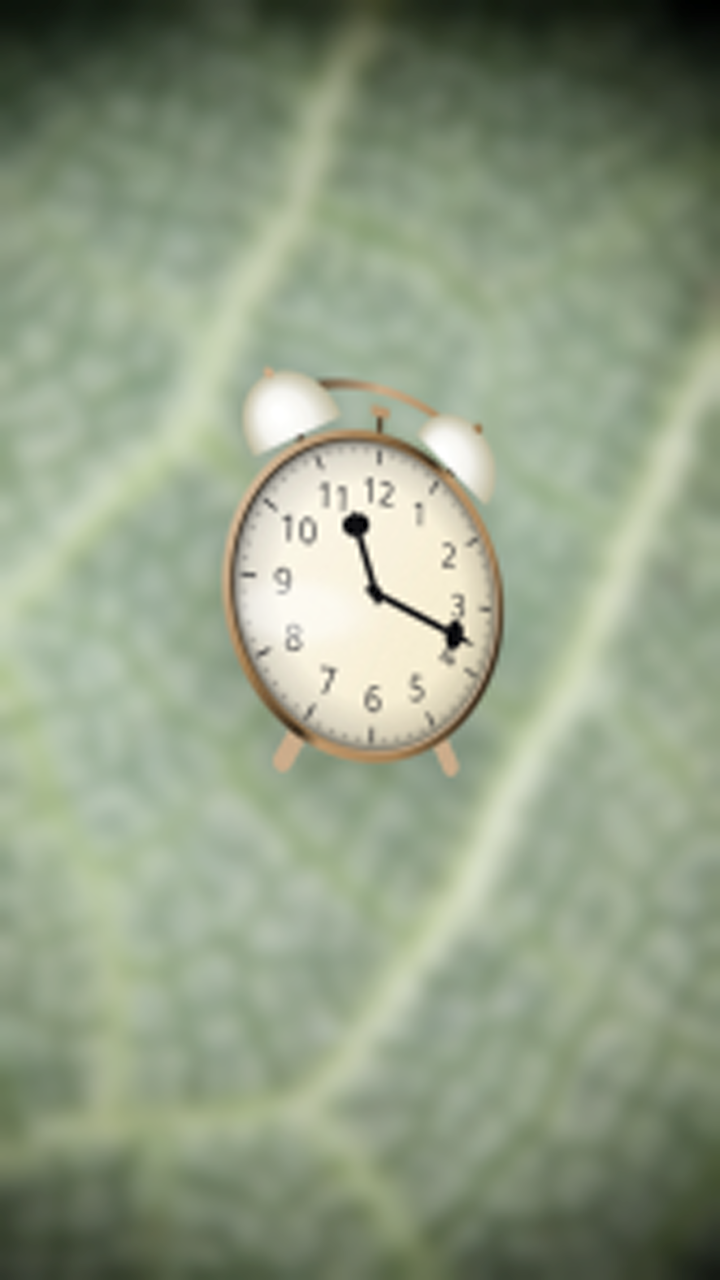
h=11 m=18
